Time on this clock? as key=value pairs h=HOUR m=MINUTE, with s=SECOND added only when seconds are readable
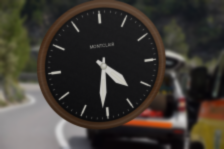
h=4 m=31
